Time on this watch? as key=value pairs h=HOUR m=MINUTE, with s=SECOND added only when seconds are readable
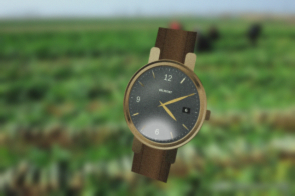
h=4 m=10
